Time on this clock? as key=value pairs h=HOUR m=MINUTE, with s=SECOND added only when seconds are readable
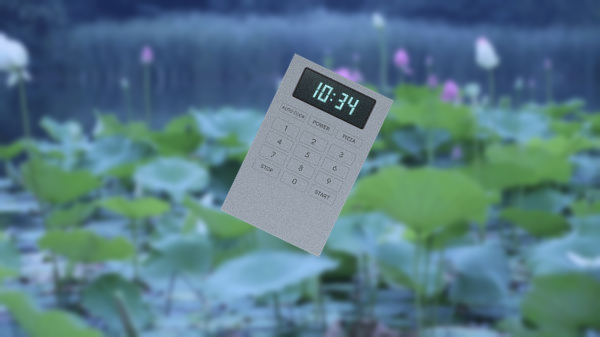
h=10 m=34
